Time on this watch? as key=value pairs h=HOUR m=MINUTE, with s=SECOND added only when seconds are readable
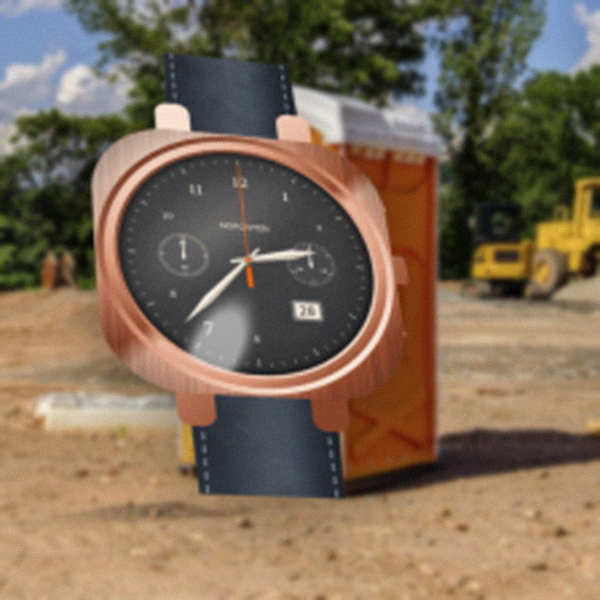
h=2 m=37
